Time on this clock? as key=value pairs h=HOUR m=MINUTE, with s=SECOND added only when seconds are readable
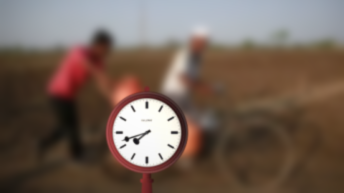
h=7 m=42
